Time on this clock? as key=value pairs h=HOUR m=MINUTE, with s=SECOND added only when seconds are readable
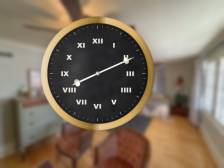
h=8 m=11
